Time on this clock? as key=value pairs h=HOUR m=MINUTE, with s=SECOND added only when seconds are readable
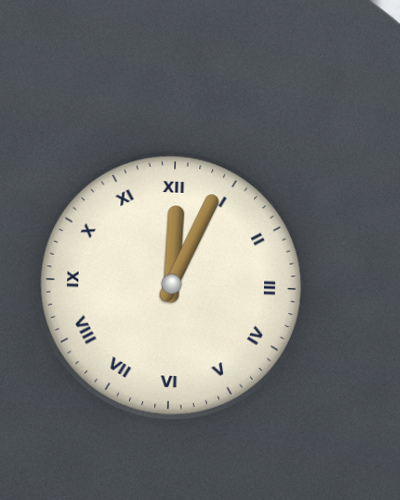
h=12 m=4
